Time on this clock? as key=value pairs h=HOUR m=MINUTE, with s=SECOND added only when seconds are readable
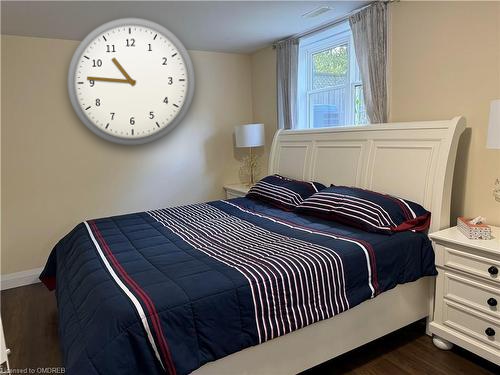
h=10 m=46
